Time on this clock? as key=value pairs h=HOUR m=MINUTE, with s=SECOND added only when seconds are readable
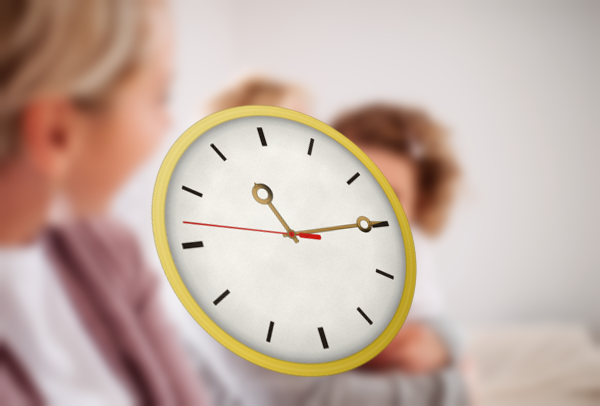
h=11 m=14 s=47
